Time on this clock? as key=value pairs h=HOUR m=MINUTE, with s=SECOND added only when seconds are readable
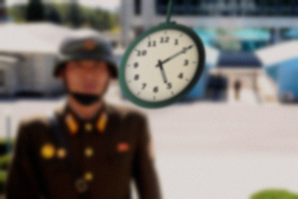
h=5 m=10
